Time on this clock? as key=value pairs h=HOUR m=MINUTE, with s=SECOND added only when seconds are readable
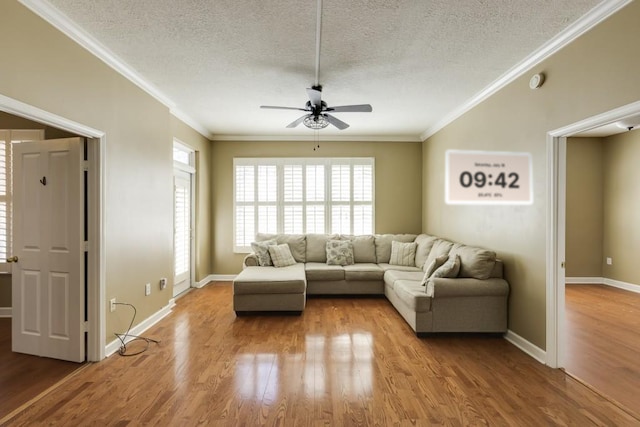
h=9 m=42
